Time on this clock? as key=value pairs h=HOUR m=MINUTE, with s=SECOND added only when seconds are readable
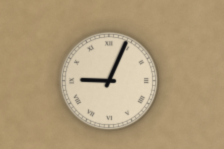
h=9 m=4
